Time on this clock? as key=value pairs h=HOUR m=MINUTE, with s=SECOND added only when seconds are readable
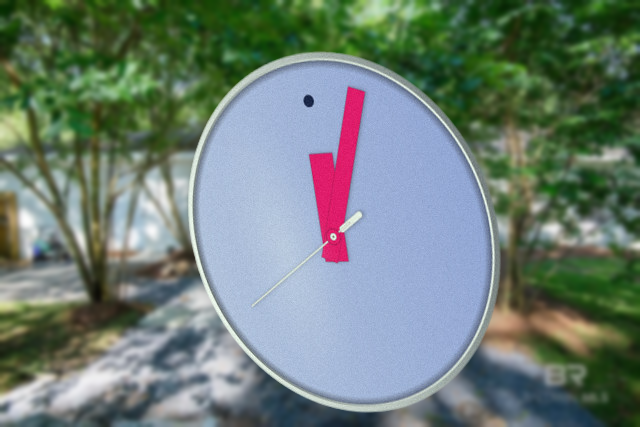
h=12 m=3 s=40
